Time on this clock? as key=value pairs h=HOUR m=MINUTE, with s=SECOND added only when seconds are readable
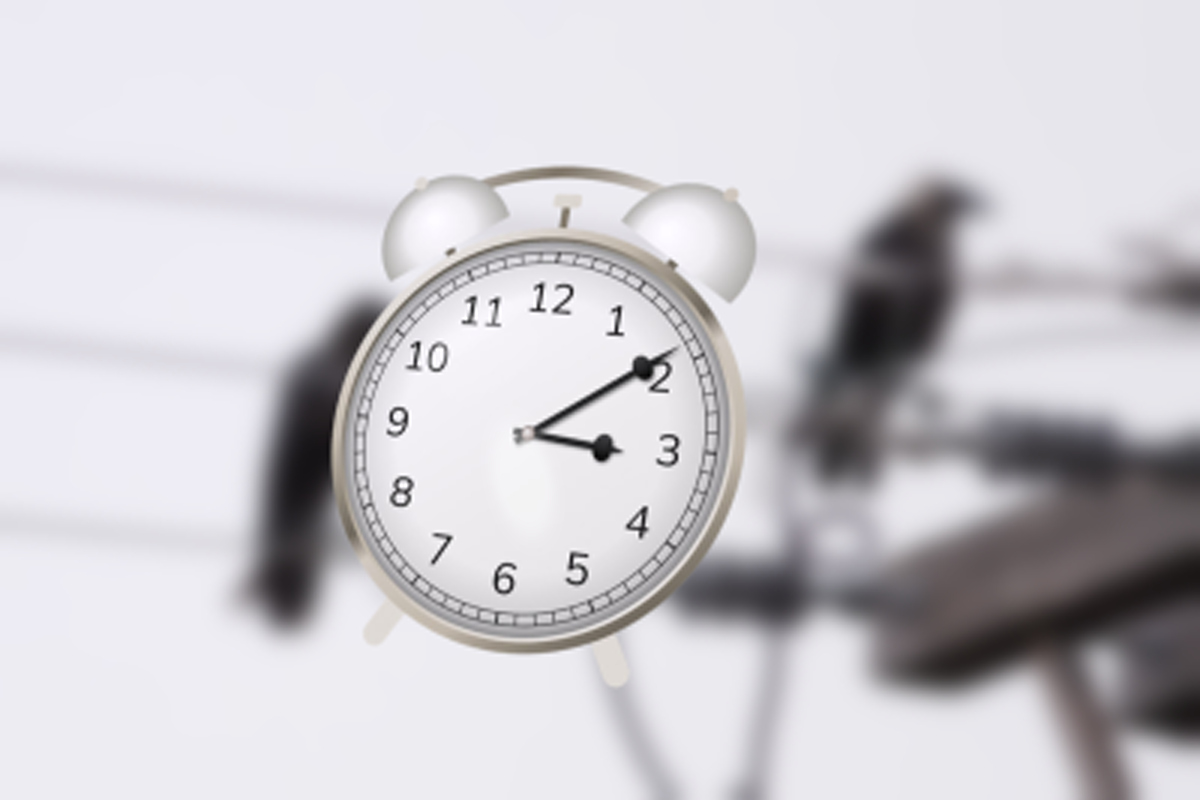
h=3 m=9
